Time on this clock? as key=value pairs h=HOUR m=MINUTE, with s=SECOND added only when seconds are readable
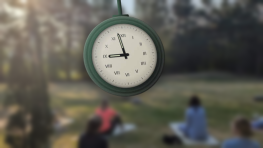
h=8 m=58
